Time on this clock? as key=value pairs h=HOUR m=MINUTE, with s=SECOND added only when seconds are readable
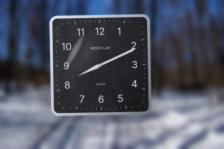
h=8 m=11
